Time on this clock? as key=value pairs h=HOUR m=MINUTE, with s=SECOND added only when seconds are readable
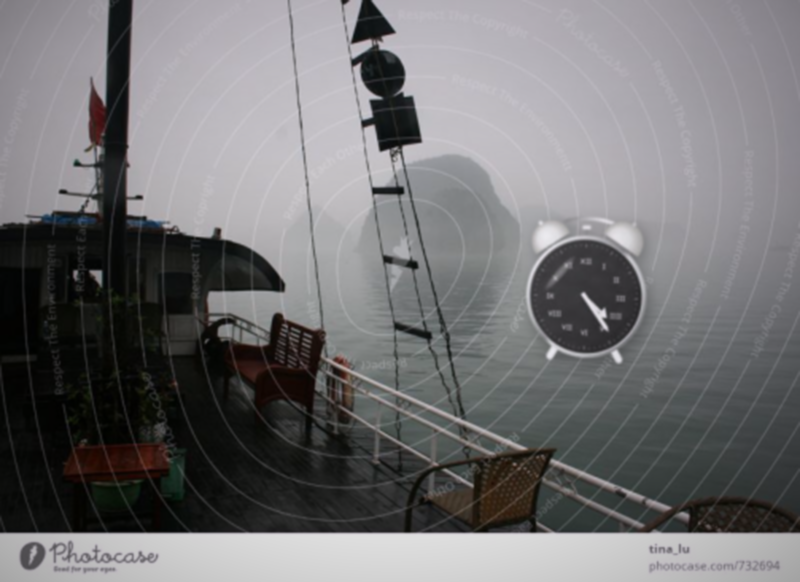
h=4 m=24
